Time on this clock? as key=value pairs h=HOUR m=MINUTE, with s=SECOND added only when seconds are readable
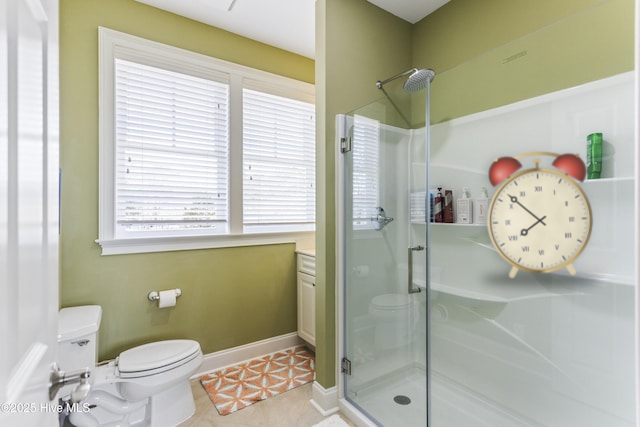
h=7 m=52
